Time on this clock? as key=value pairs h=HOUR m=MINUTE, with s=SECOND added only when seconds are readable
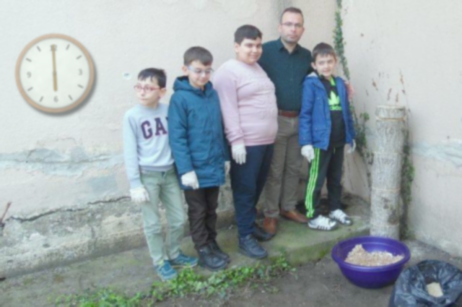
h=6 m=0
